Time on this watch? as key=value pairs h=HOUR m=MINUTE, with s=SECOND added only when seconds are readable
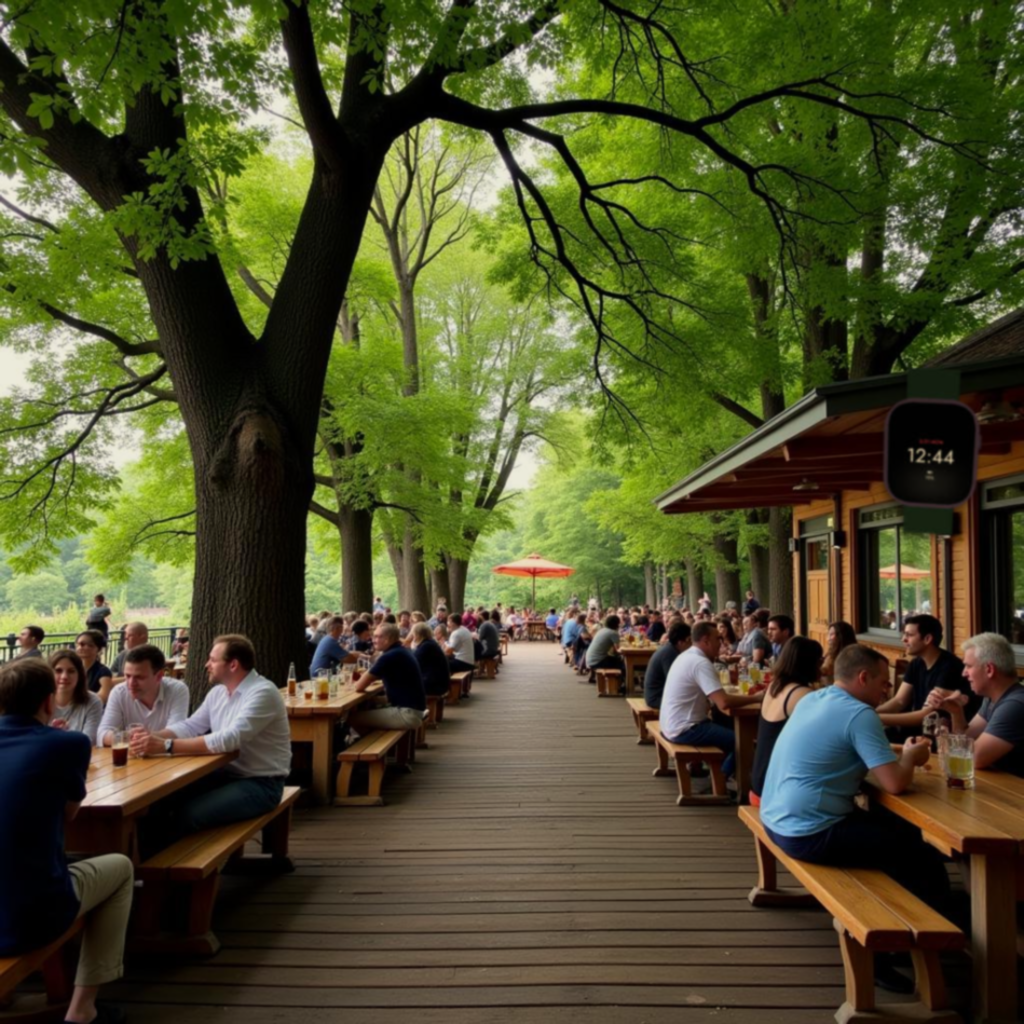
h=12 m=44
